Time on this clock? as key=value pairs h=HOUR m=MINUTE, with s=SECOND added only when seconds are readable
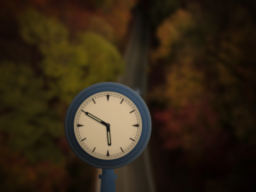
h=5 m=50
